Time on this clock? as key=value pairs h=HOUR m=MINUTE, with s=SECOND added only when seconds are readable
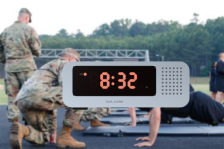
h=8 m=32
